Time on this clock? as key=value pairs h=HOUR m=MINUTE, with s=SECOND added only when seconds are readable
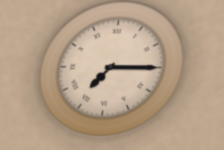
h=7 m=15
